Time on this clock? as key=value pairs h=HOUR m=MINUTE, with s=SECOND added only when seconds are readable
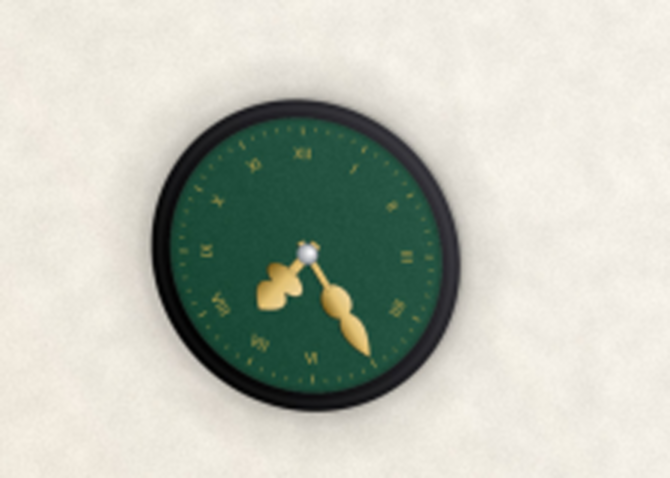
h=7 m=25
